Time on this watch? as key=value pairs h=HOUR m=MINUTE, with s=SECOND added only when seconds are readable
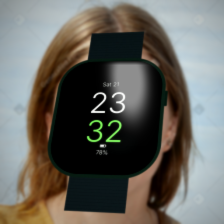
h=23 m=32
